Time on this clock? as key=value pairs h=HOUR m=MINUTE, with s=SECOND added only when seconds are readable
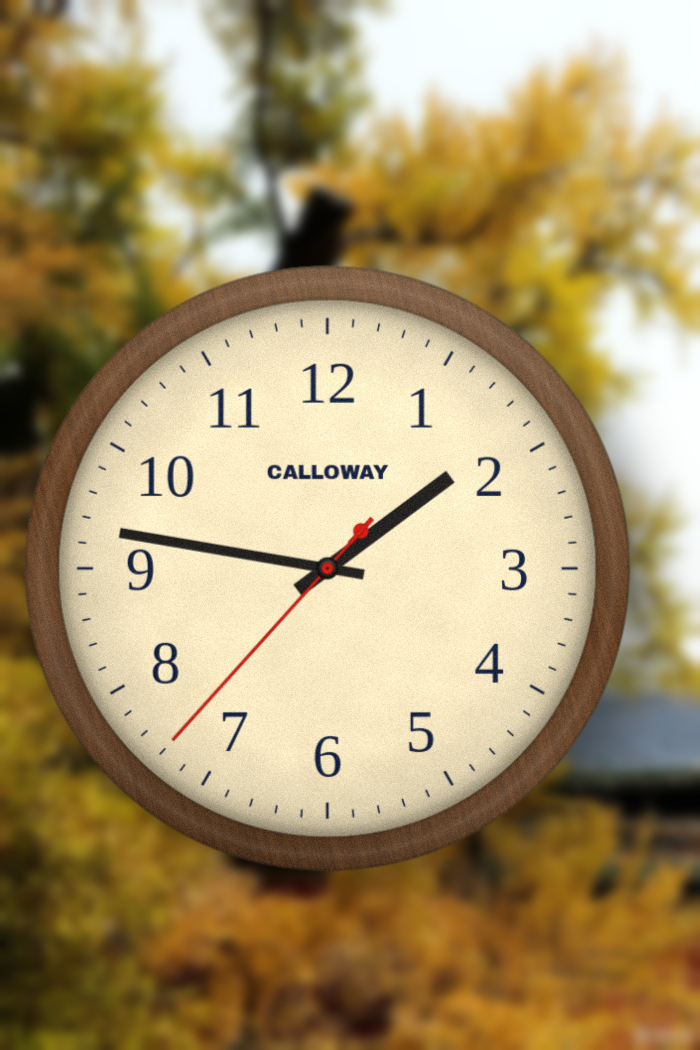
h=1 m=46 s=37
